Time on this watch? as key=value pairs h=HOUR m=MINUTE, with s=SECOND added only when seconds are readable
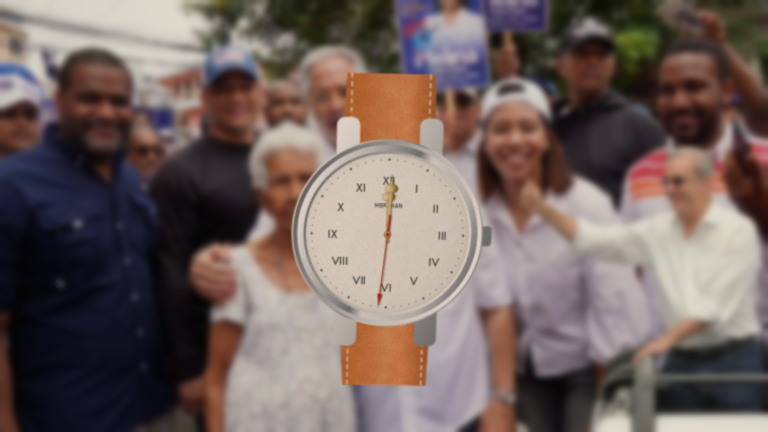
h=12 m=0 s=31
